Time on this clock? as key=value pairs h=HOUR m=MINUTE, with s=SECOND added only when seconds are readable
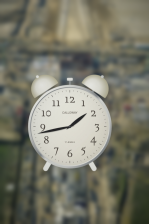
h=1 m=43
